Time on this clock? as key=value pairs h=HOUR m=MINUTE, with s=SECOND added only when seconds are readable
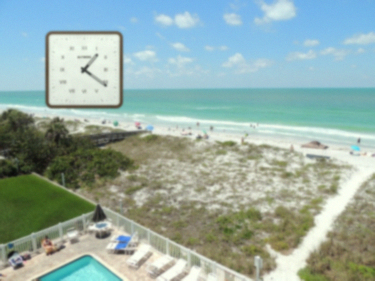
h=1 m=21
